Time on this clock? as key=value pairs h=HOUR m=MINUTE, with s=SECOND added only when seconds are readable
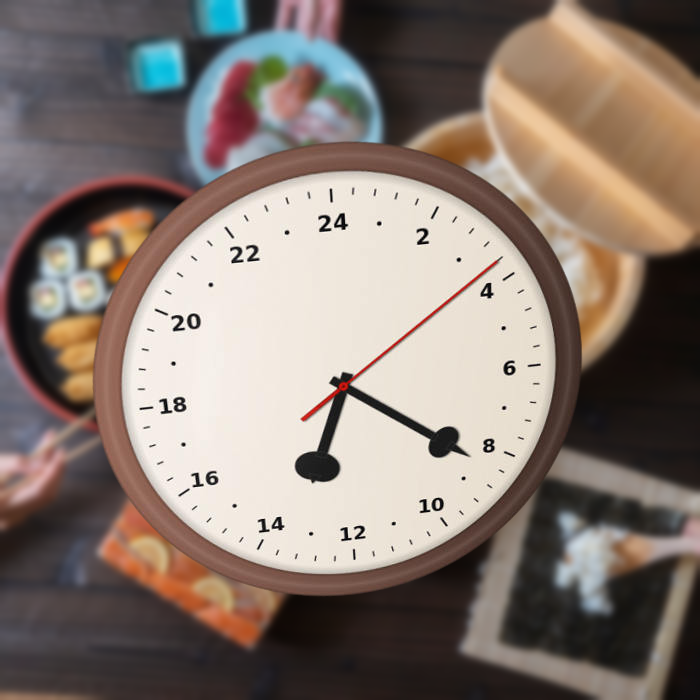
h=13 m=21 s=9
